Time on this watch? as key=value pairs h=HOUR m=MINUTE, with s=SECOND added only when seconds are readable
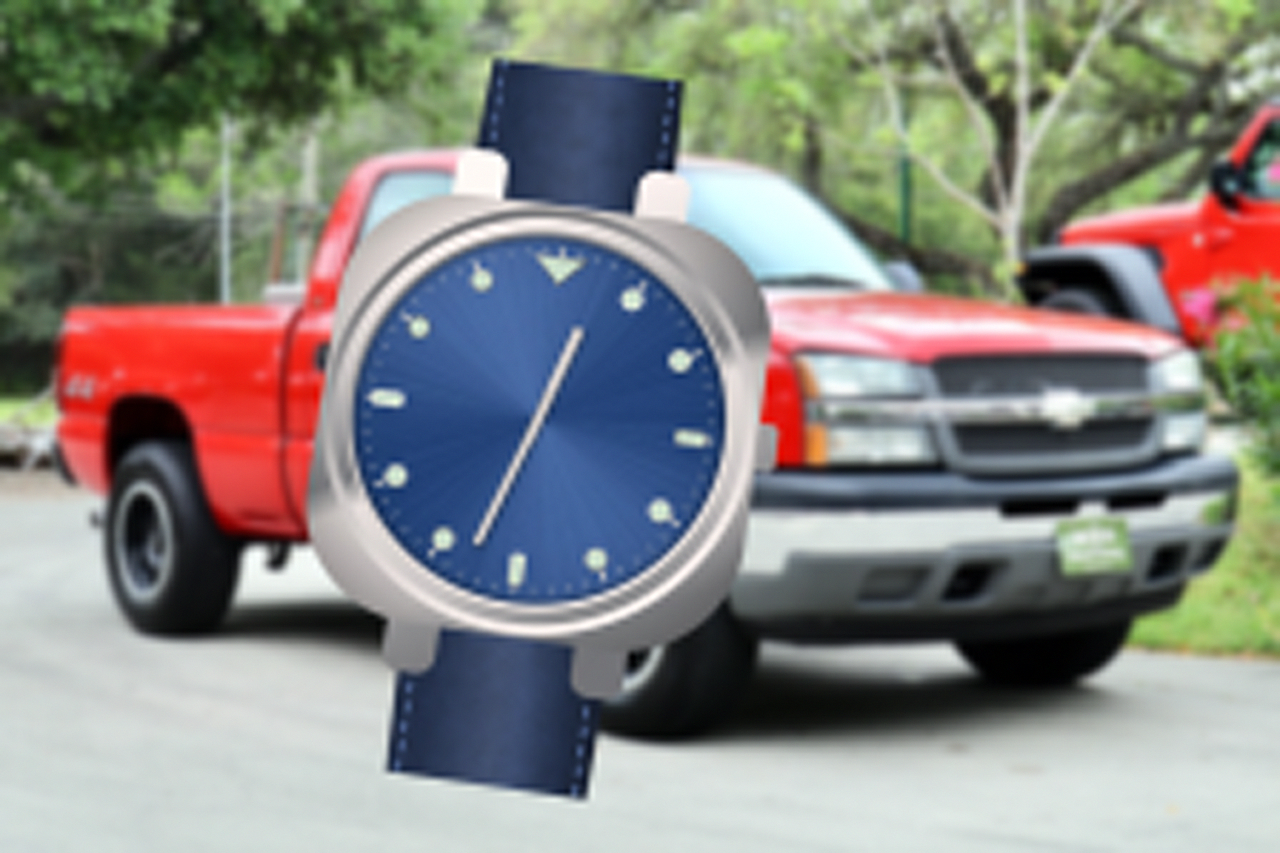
h=12 m=33
